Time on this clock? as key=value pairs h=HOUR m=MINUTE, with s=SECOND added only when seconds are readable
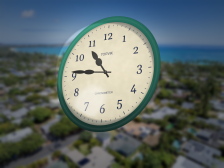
h=10 m=46
